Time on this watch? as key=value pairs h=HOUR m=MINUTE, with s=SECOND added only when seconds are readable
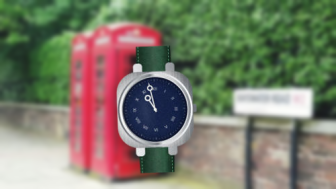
h=10 m=58
